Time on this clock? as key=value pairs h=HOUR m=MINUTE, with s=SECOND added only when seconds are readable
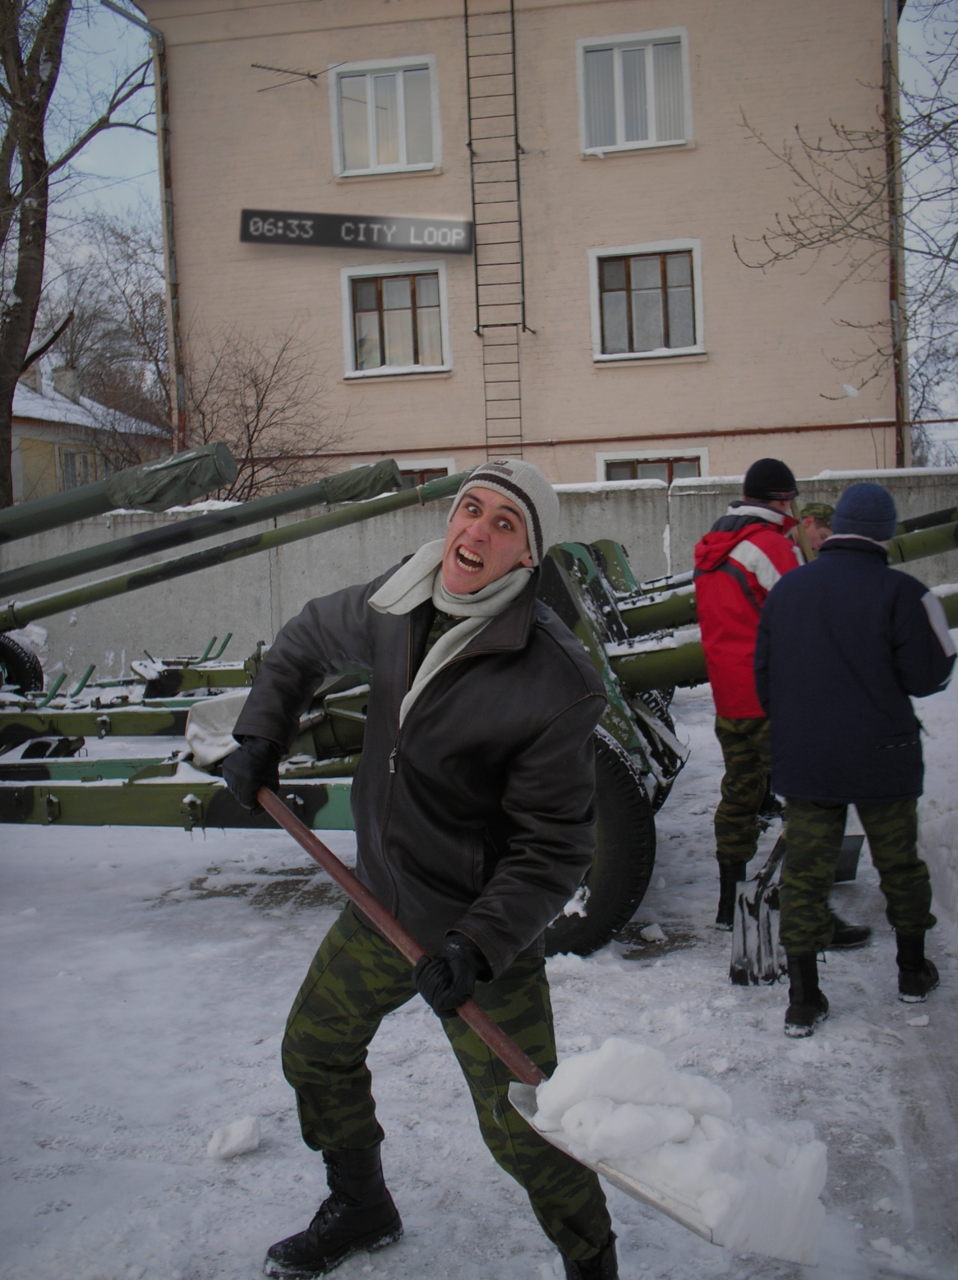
h=6 m=33
